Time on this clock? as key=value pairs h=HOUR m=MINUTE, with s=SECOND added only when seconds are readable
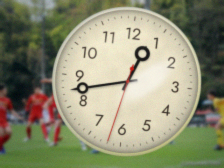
h=12 m=42 s=32
